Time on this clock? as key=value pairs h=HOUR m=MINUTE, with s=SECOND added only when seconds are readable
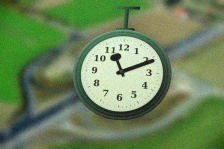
h=11 m=11
